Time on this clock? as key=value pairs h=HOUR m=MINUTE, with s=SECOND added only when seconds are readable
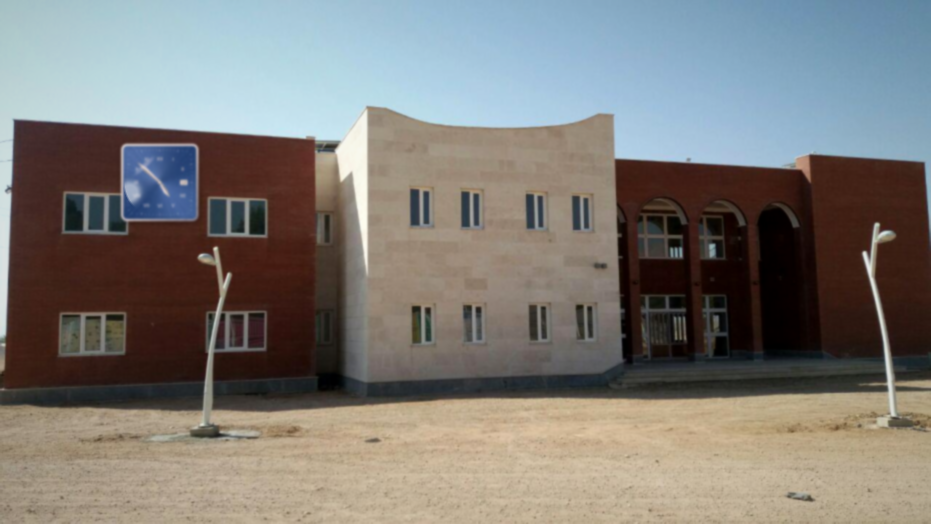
h=4 m=52
